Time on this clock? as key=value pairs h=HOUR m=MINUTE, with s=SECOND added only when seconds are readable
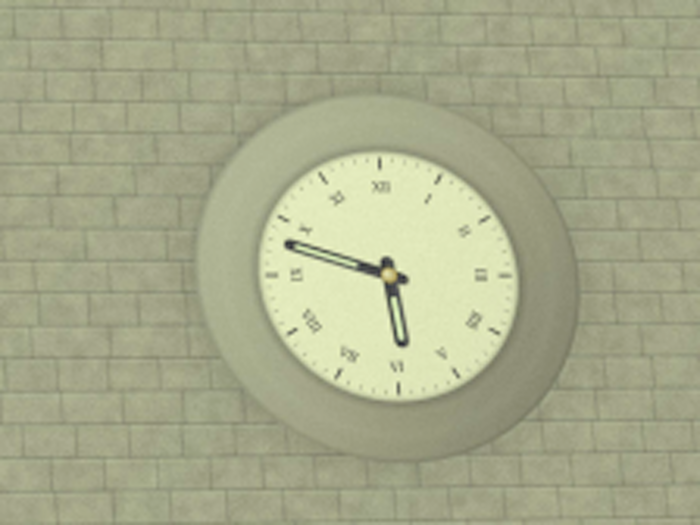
h=5 m=48
